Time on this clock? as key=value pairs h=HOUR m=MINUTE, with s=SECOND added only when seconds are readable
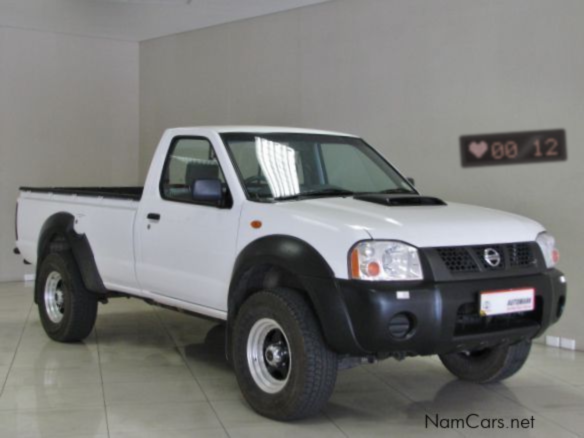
h=0 m=12
